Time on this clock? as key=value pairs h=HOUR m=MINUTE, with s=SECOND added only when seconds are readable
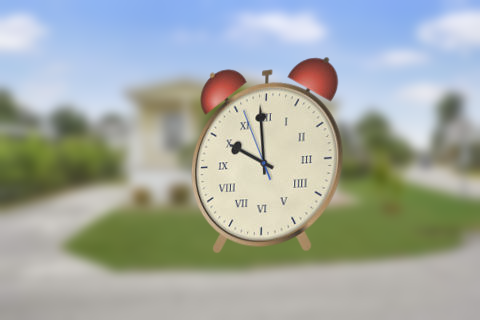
h=9 m=58 s=56
